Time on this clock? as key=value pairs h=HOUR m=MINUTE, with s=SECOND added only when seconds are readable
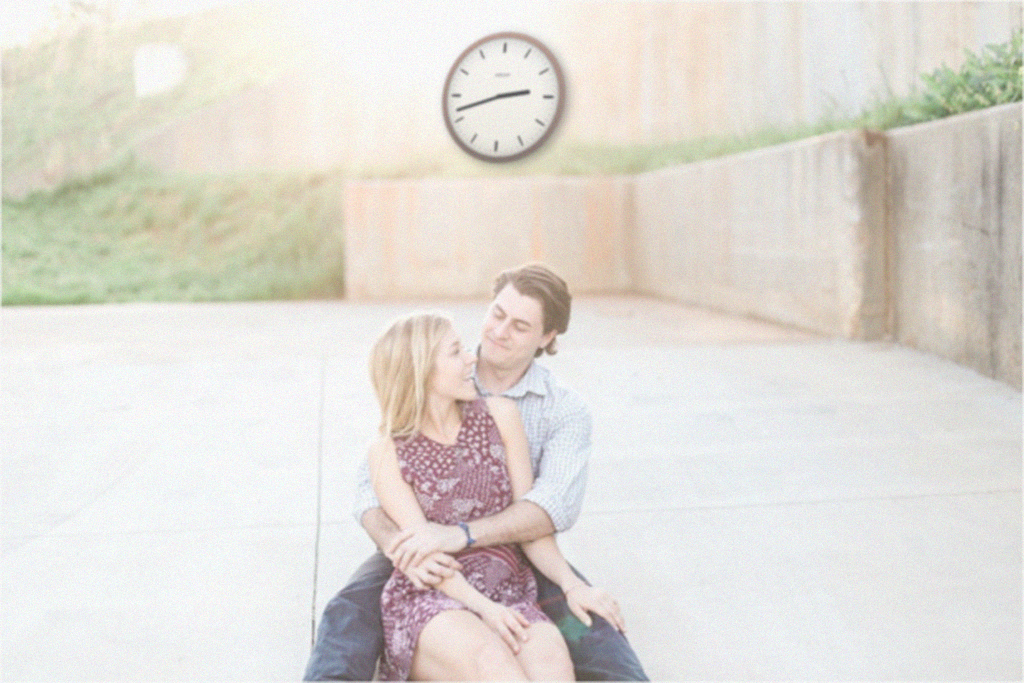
h=2 m=42
